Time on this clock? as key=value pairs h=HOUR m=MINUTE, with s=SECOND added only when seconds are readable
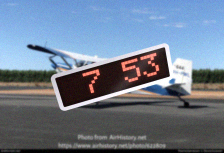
h=7 m=53
